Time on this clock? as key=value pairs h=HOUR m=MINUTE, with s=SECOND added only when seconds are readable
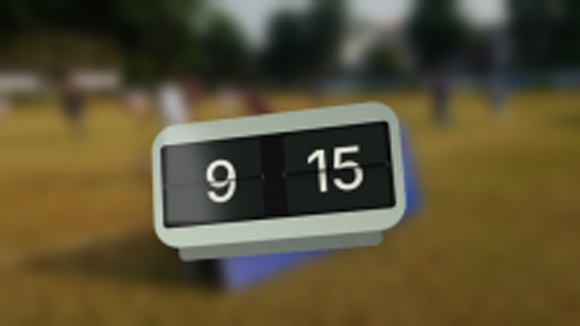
h=9 m=15
